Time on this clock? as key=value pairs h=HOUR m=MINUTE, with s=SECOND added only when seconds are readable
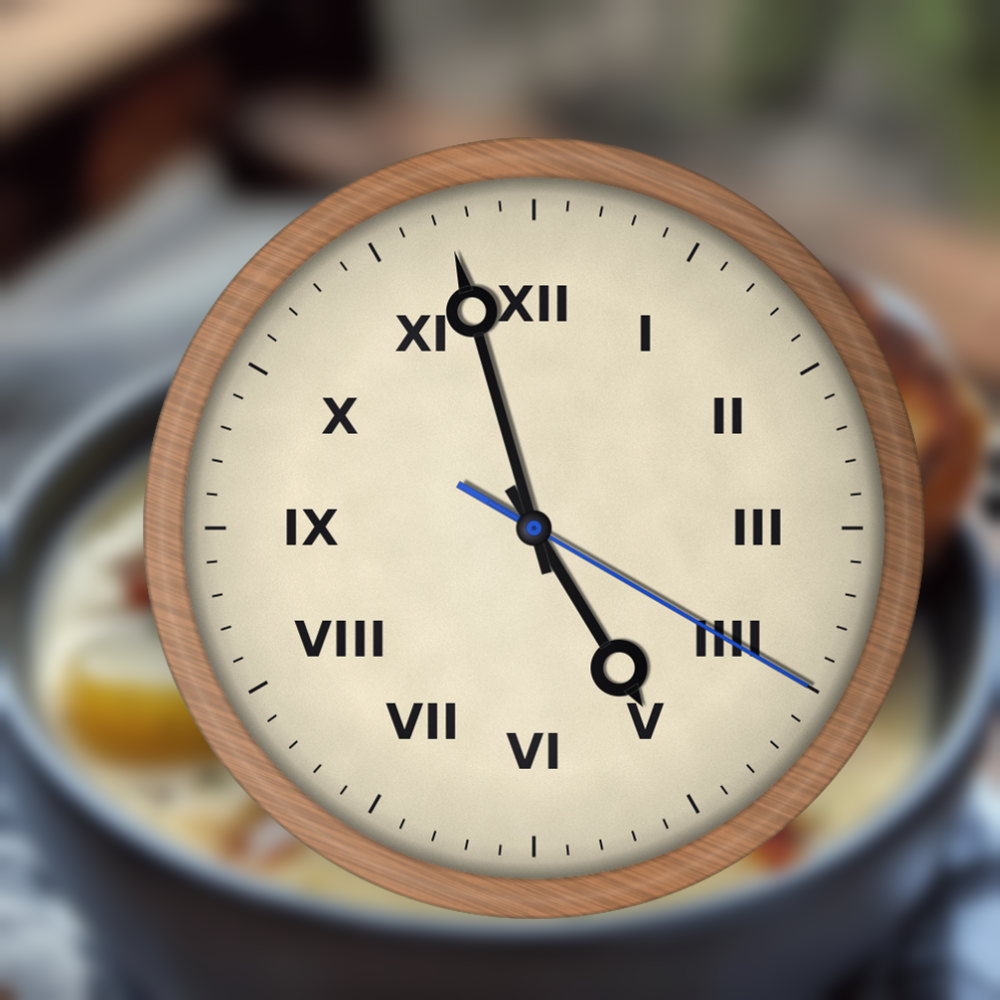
h=4 m=57 s=20
